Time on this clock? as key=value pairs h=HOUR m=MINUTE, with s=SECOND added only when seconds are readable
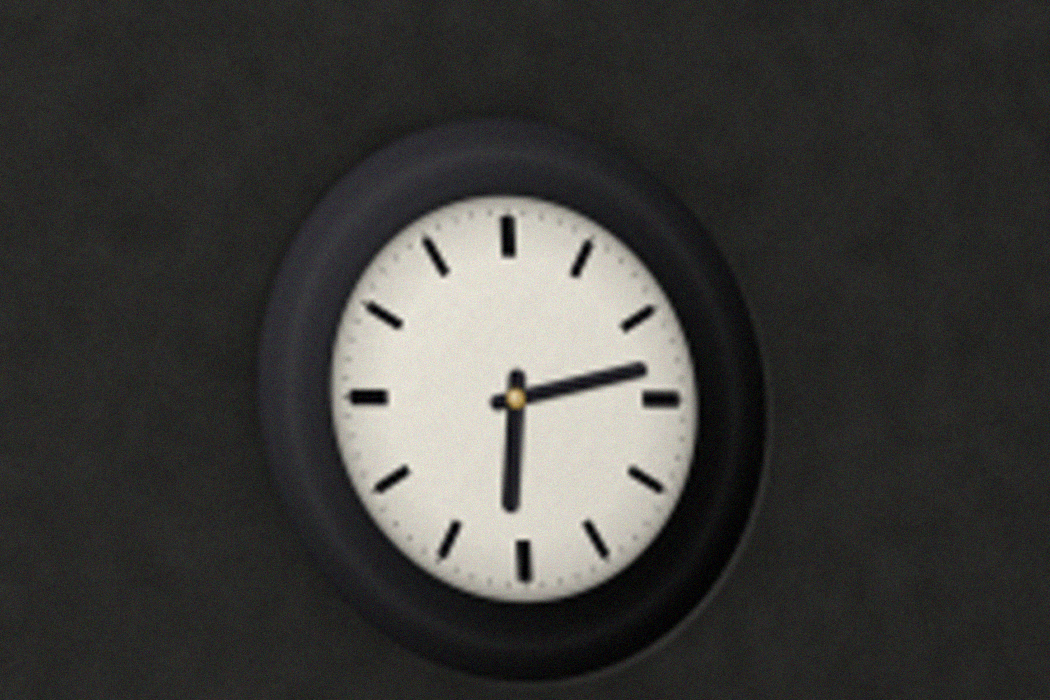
h=6 m=13
